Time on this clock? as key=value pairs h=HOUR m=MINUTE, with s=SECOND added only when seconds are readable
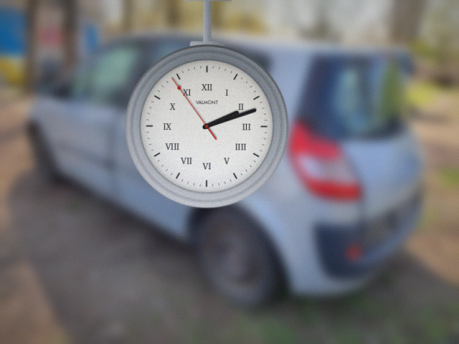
h=2 m=11 s=54
